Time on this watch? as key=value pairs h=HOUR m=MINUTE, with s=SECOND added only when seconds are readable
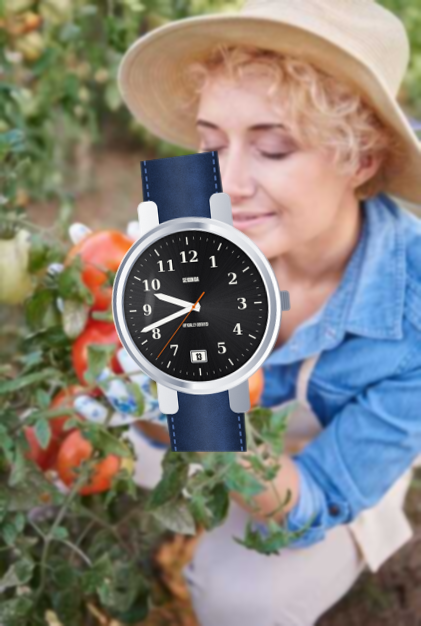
h=9 m=41 s=37
